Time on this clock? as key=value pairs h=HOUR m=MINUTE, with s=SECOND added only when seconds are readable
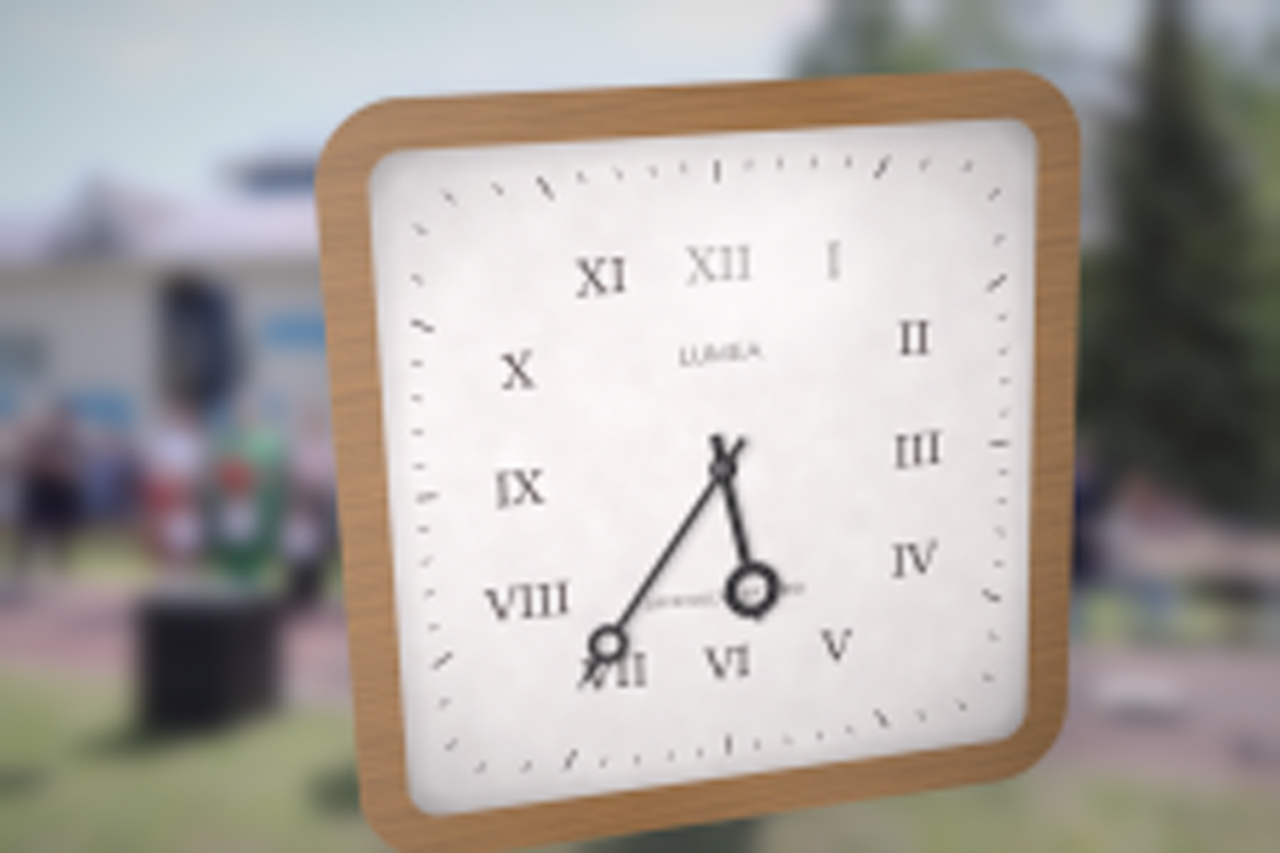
h=5 m=36
